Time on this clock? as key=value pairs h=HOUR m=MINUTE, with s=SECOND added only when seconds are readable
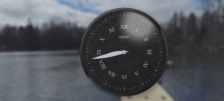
h=8 m=43
